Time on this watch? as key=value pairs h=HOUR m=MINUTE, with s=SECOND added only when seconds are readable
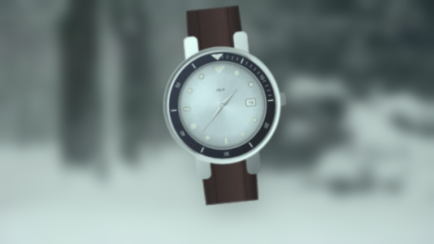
h=1 m=37
